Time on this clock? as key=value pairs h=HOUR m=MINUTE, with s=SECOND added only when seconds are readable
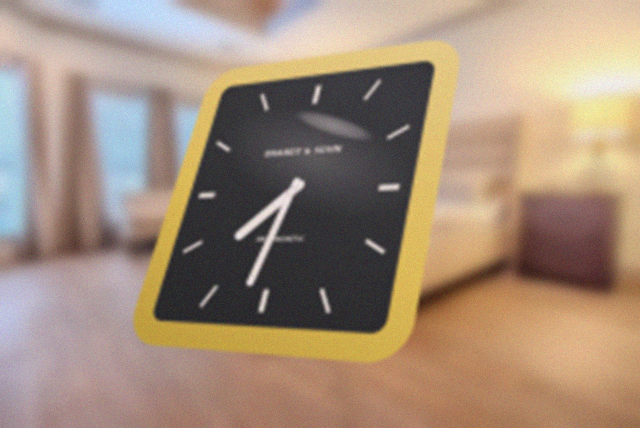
h=7 m=32
